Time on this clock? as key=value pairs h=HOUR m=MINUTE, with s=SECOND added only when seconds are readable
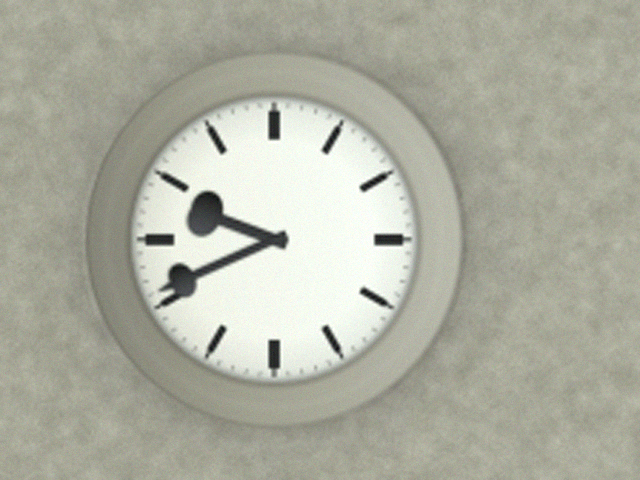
h=9 m=41
